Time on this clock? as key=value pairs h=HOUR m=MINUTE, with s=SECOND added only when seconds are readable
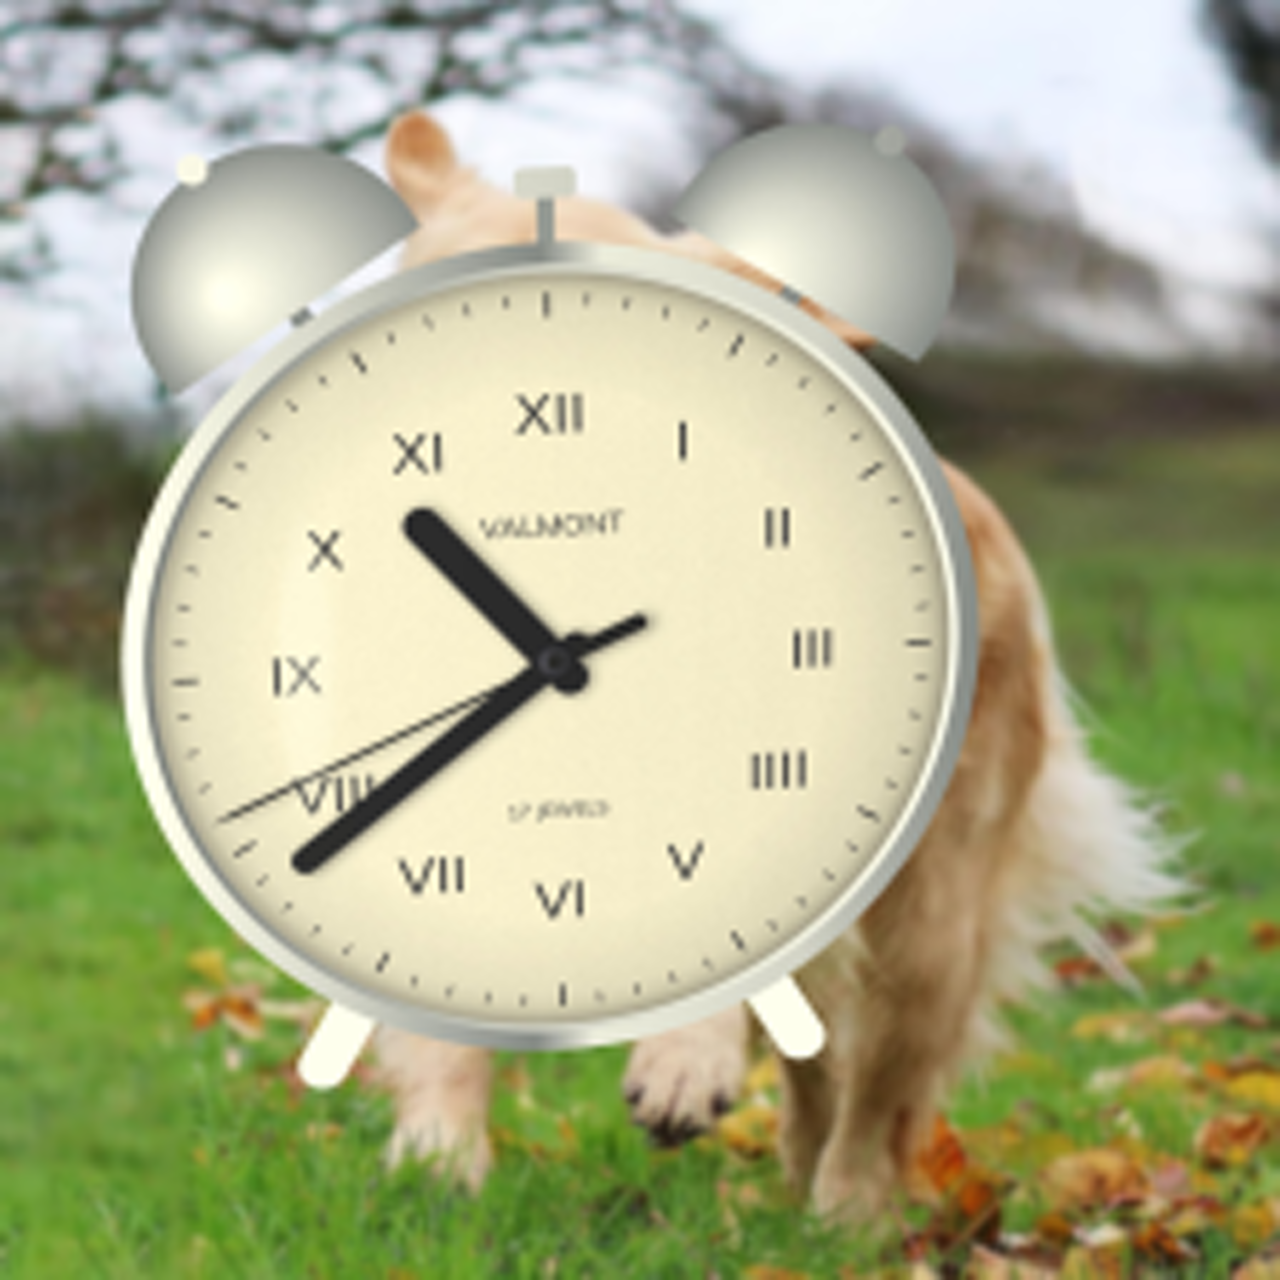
h=10 m=38 s=41
